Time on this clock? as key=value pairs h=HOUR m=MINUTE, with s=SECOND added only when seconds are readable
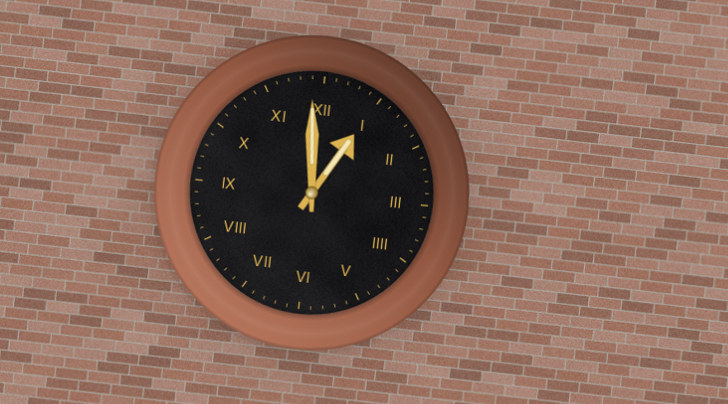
h=12 m=59
